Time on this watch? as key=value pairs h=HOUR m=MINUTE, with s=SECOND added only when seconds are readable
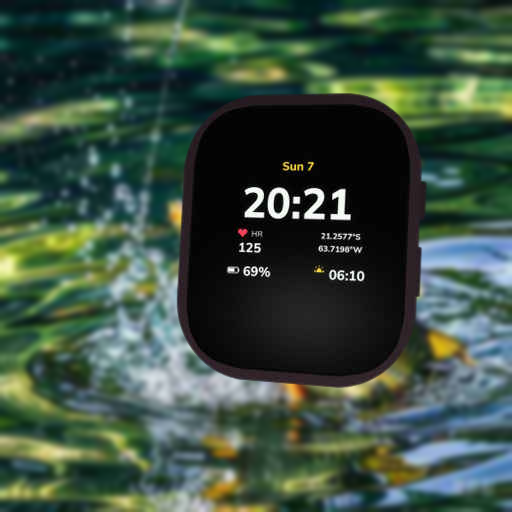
h=20 m=21
